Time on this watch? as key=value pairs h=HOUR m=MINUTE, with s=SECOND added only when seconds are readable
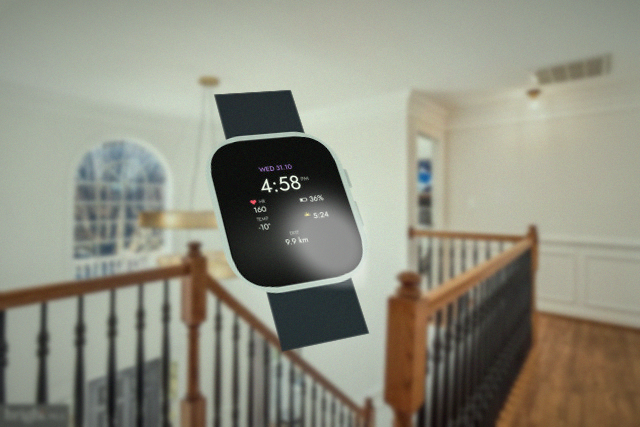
h=4 m=58
